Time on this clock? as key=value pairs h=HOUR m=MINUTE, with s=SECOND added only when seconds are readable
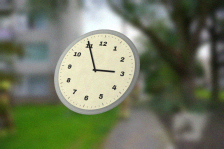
h=2 m=55
